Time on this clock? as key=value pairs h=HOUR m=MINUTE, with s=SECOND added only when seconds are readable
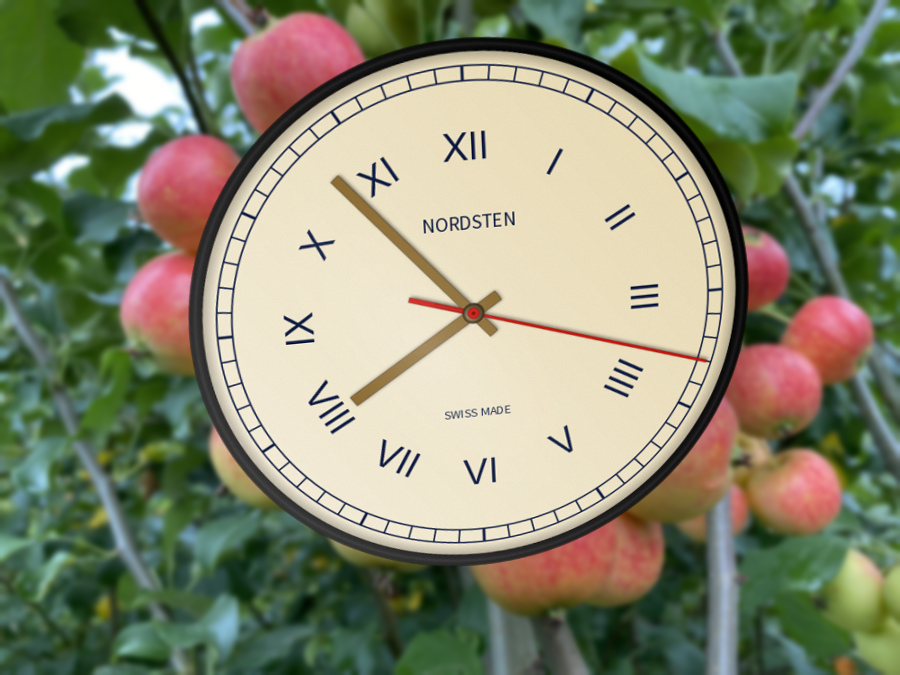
h=7 m=53 s=18
